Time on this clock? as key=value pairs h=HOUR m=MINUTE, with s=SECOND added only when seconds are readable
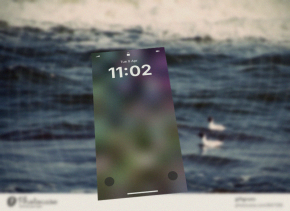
h=11 m=2
